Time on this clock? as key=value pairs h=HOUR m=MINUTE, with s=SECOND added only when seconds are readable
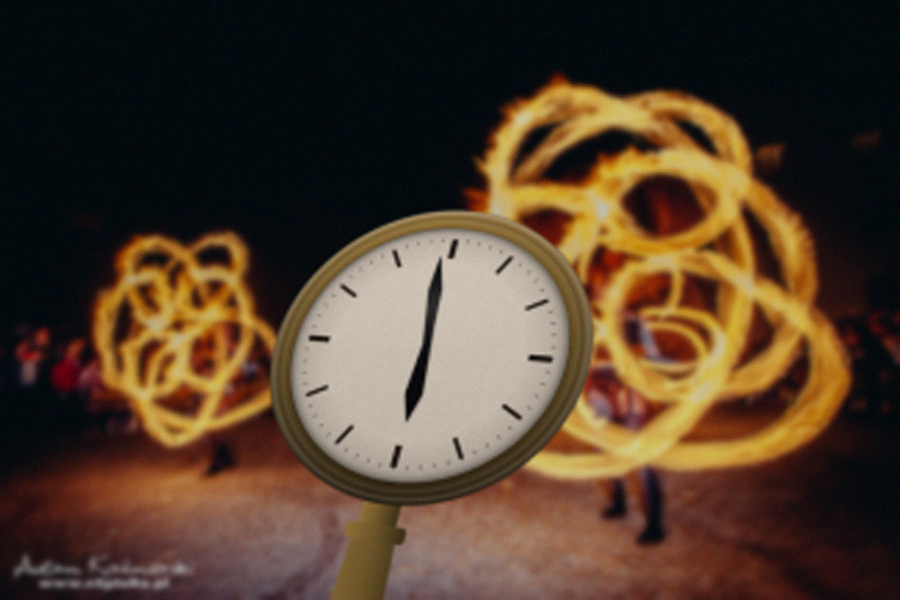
h=5 m=59
